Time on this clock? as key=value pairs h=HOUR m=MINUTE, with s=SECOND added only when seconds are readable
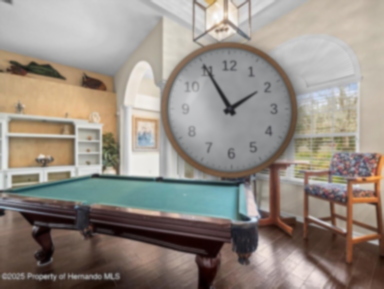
h=1 m=55
